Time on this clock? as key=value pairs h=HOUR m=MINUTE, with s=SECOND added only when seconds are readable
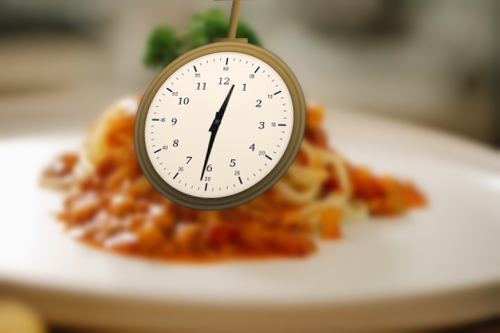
h=12 m=31
